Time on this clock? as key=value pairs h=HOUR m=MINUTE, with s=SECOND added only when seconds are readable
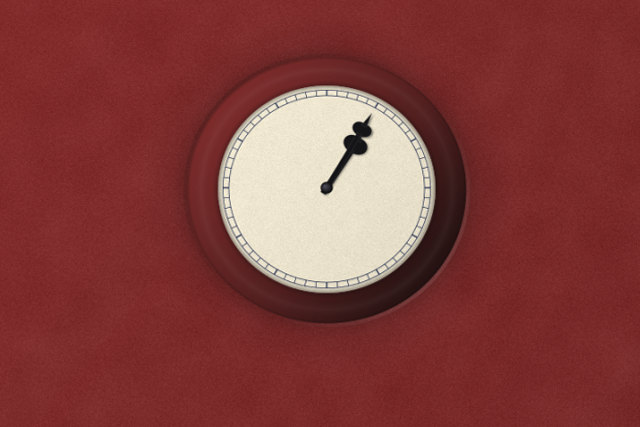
h=1 m=5
